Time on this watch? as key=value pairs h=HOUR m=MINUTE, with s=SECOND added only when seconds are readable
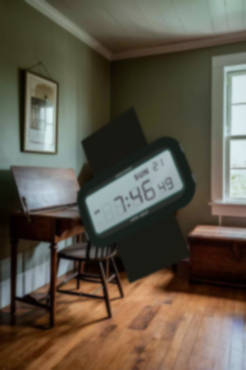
h=7 m=46
